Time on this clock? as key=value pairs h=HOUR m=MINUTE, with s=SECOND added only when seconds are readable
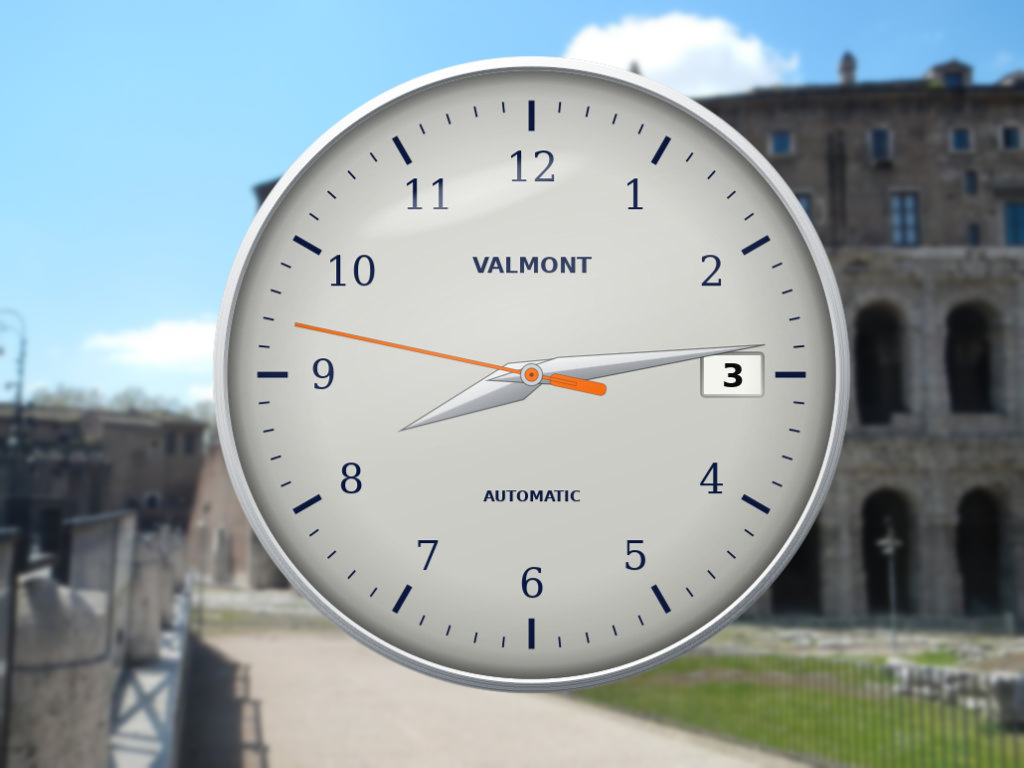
h=8 m=13 s=47
